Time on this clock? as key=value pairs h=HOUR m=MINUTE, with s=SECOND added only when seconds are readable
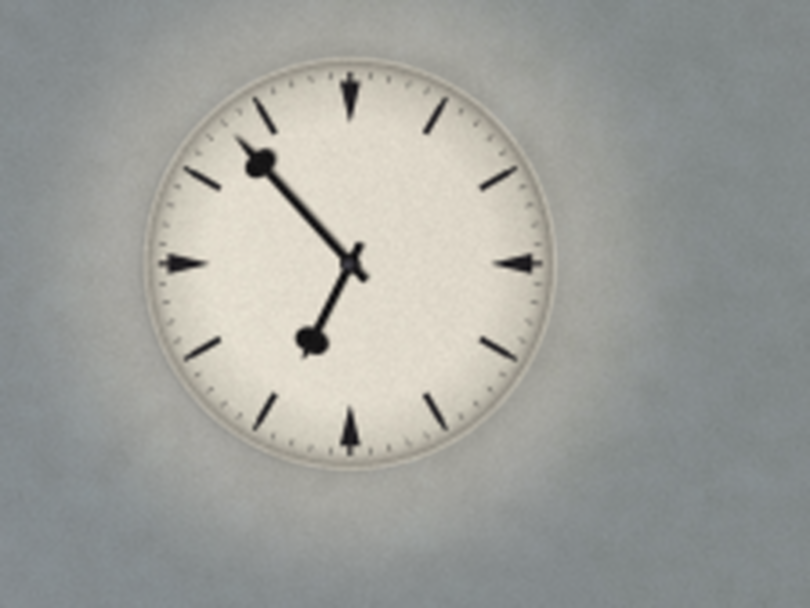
h=6 m=53
